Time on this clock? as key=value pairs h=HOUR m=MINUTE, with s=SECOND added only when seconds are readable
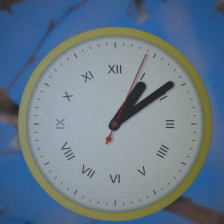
h=1 m=9 s=4
